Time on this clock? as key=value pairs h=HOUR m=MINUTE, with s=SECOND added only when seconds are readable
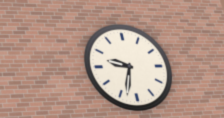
h=9 m=33
